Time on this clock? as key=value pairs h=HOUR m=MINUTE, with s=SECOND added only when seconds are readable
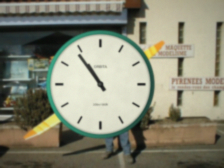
h=10 m=54
